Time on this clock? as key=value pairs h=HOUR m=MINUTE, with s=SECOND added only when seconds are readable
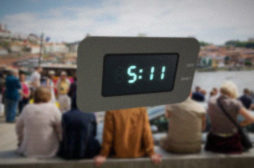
h=5 m=11
